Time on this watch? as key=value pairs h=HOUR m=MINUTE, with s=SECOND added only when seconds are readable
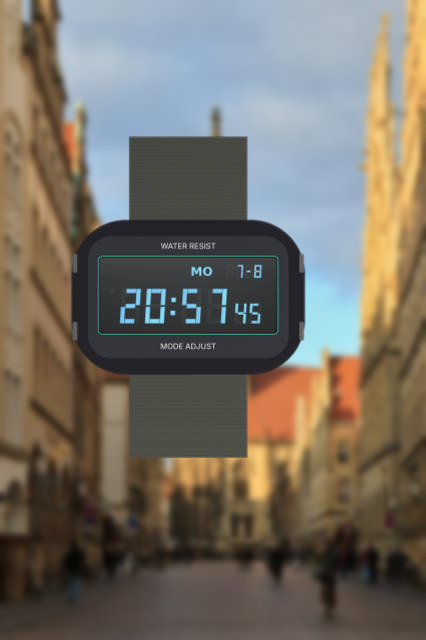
h=20 m=57 s=45
